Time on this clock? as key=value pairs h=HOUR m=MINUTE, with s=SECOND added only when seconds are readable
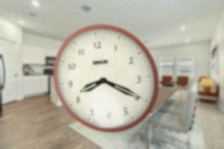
h=8 m=20
